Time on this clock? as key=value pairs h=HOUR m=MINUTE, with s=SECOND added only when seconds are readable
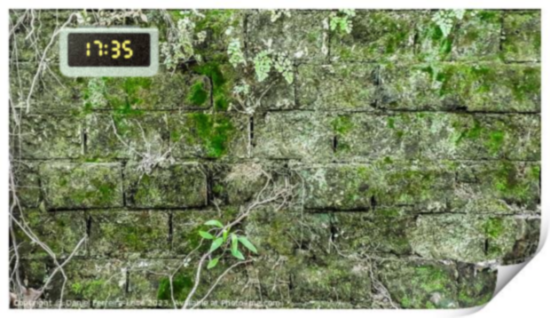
h=17 m=35
